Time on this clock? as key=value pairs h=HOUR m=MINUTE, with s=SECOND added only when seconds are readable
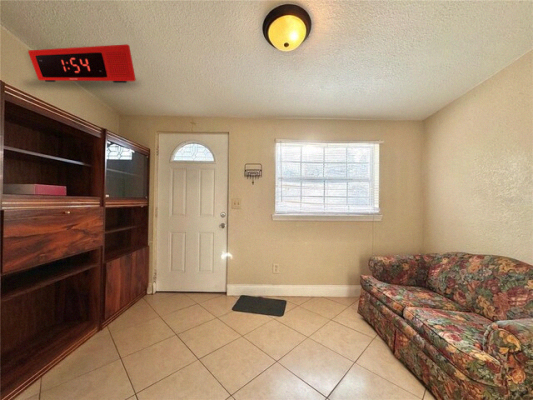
h=1 m=54
